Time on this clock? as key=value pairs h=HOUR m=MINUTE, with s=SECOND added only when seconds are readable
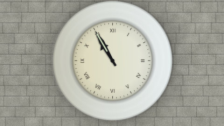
h=10 m=55
